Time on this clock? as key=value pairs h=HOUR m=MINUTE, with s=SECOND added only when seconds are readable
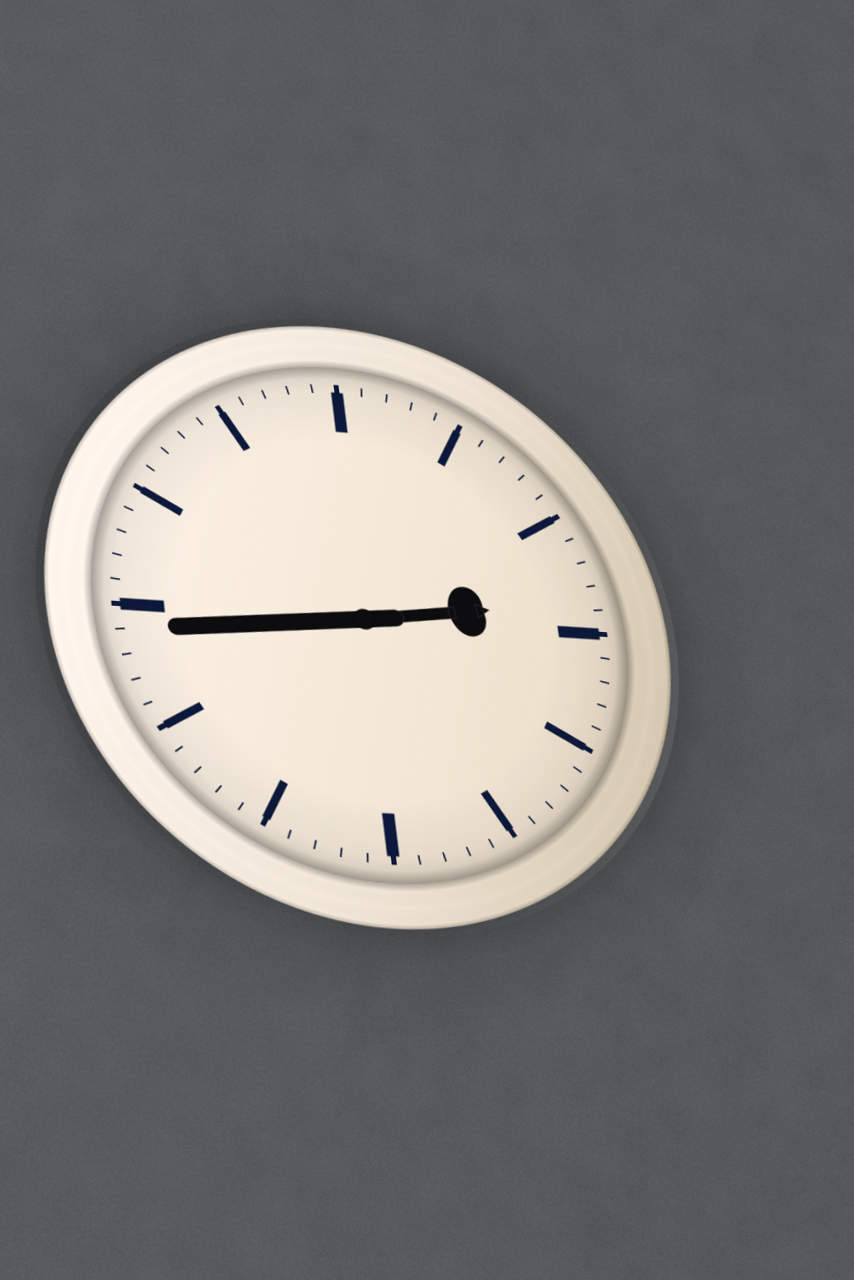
h=2 m=44
